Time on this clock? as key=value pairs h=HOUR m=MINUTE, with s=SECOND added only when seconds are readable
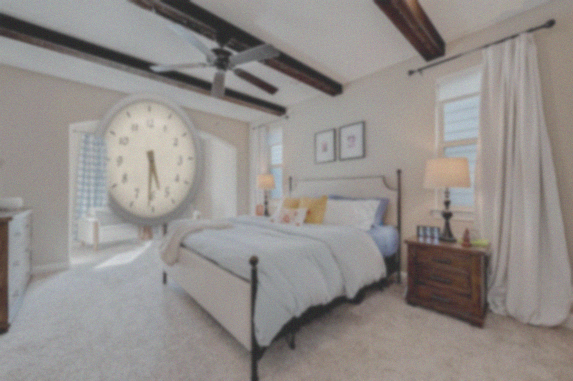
h=5 m=31
